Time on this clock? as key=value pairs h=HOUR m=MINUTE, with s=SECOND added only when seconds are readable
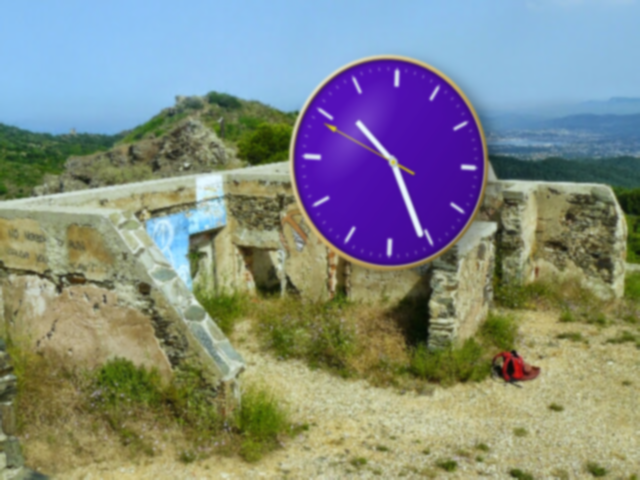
h=10 m=25 s=49
